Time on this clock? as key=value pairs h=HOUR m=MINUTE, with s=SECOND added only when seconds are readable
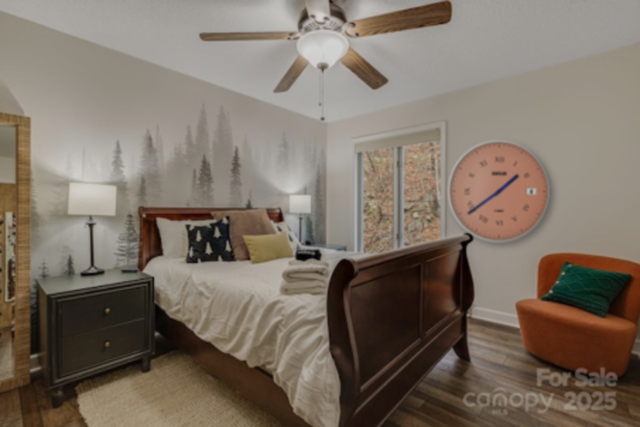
h=1 m=39
